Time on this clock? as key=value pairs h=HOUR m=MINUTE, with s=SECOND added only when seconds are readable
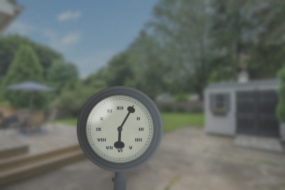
h=6 m=5
